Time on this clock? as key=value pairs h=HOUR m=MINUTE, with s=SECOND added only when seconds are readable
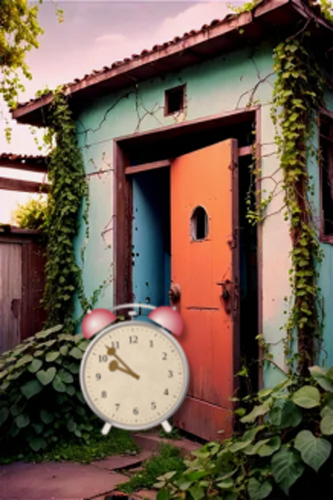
h=9 m=53
